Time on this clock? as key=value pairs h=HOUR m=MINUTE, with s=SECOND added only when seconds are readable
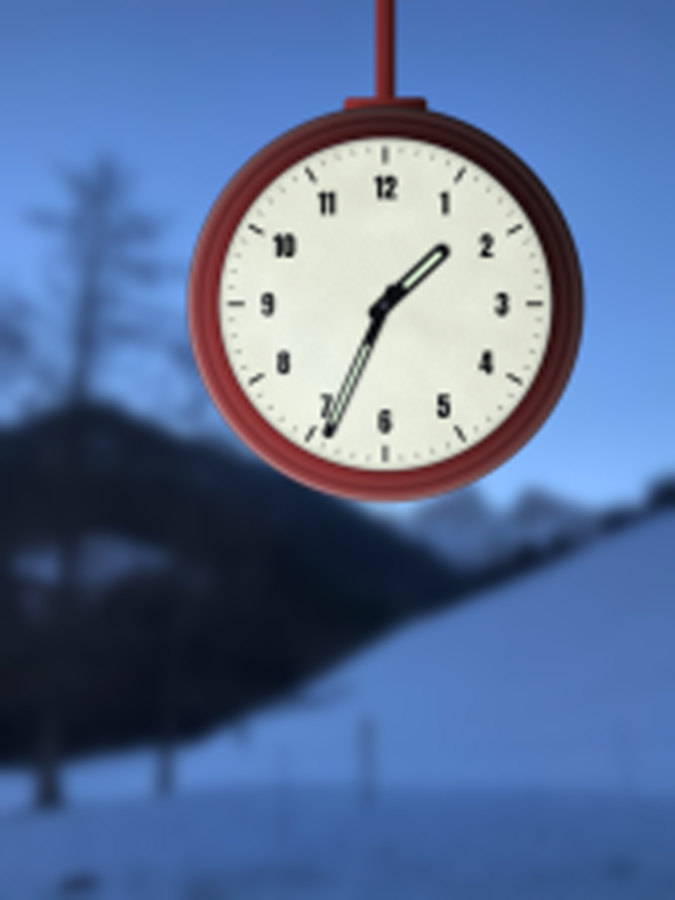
h=1 m=34
